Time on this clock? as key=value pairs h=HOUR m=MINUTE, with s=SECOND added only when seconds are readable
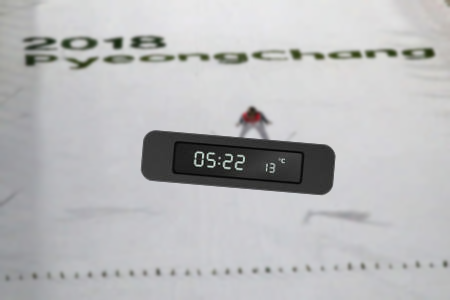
h=5 m=22
